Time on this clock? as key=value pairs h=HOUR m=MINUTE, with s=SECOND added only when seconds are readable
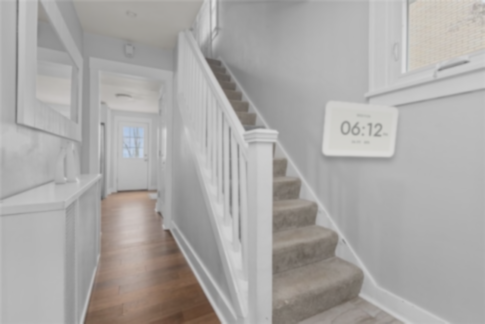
h=6 m=12
